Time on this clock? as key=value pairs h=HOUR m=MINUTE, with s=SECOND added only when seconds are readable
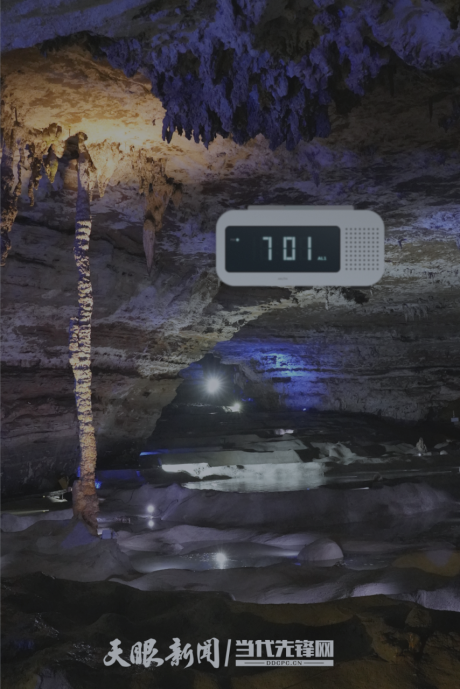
h=7 m=1
